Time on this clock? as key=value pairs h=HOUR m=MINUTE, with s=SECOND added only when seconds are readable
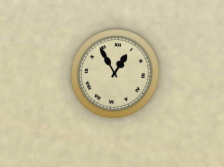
h=12 m=54
